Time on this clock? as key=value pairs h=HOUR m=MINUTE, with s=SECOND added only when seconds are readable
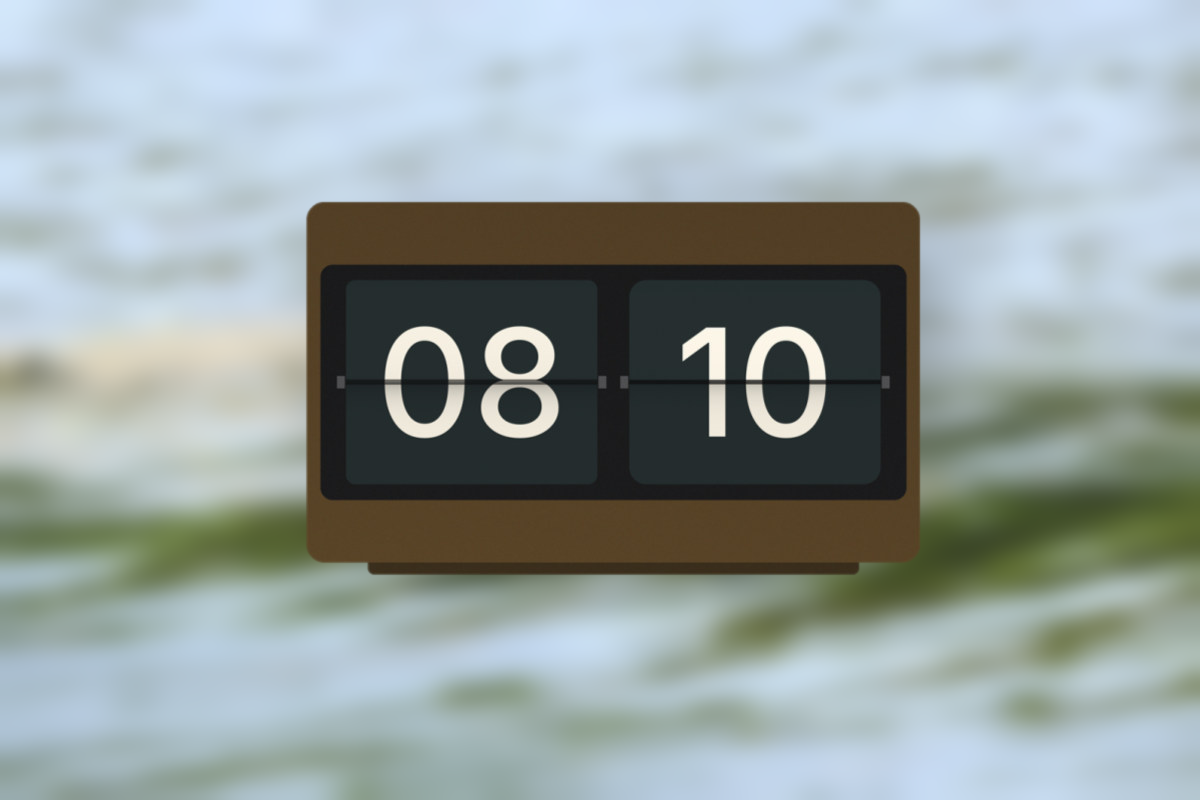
h=8 m=10
